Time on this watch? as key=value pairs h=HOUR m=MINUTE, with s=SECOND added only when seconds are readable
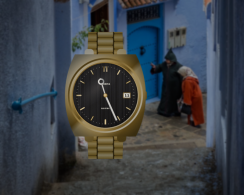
h=11 m=26
